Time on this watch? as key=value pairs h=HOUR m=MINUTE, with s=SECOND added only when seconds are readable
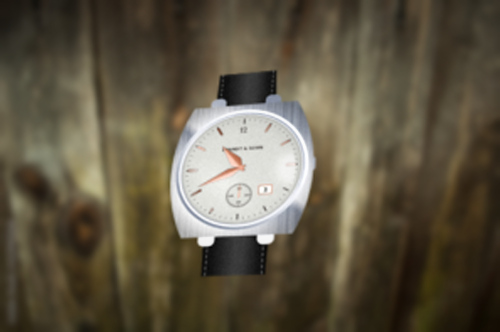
h=10 m=41
